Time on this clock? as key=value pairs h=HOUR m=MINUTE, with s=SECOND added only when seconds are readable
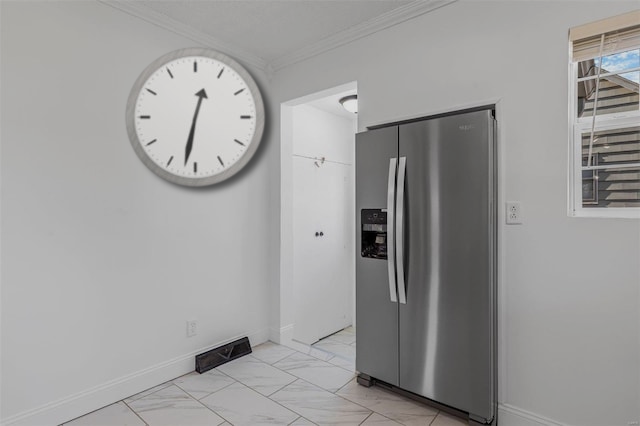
h=12 m=32
